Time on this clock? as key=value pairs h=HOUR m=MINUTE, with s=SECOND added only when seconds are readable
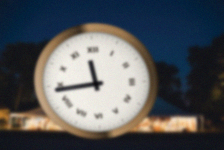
h=11 m=44
